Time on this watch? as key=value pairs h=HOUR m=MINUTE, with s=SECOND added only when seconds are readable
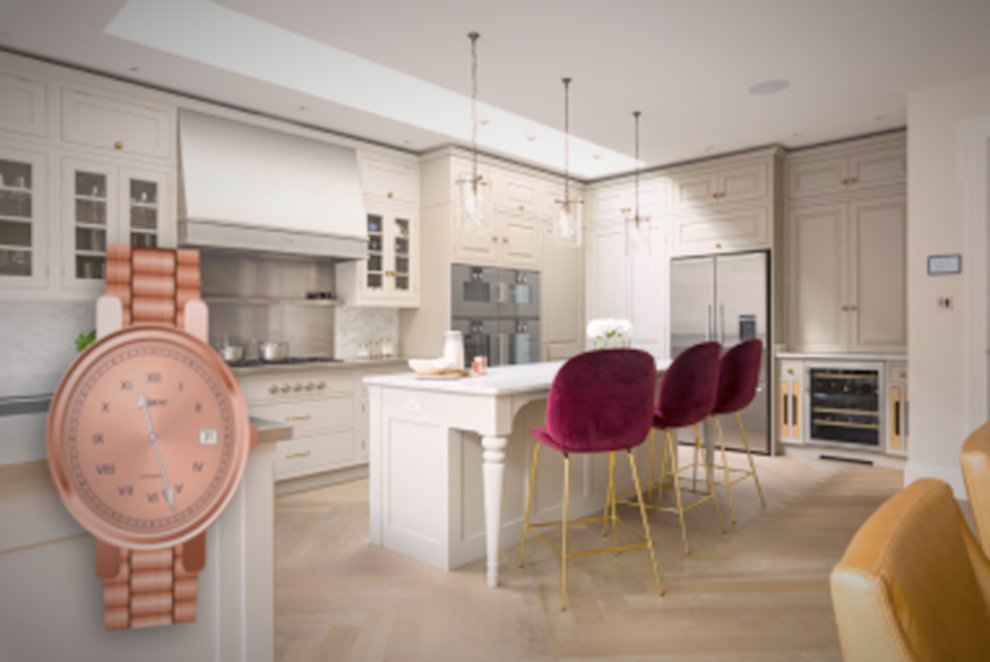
h=11 m=27
